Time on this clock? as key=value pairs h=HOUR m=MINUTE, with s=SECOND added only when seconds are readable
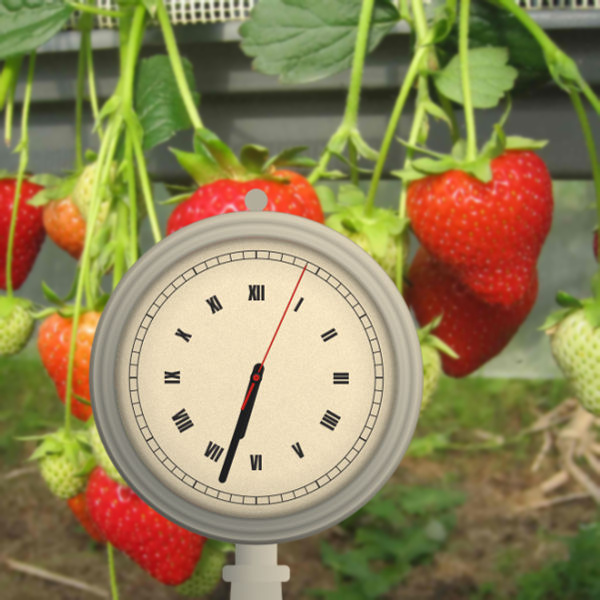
h=6 m=33 s=4
